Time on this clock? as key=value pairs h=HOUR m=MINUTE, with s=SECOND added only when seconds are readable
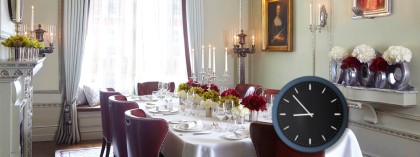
h=8 m=53
